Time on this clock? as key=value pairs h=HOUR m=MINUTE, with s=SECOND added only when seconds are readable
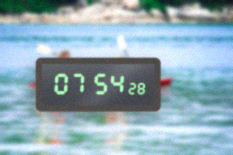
h=7 m=54 s=28
